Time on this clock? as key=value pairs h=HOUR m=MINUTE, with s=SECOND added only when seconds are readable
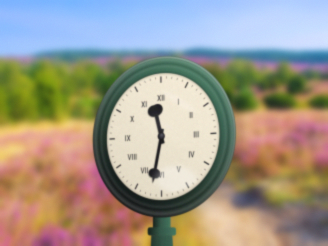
h=11 m=32
